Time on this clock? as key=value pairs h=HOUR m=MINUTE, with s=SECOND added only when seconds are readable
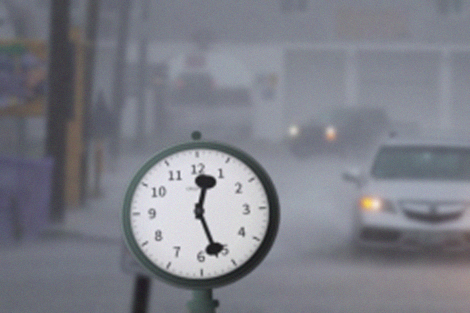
h=12 m=27
